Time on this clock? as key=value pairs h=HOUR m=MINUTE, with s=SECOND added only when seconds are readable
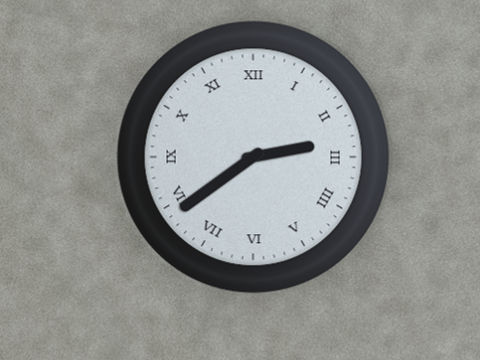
h=2 m=39
